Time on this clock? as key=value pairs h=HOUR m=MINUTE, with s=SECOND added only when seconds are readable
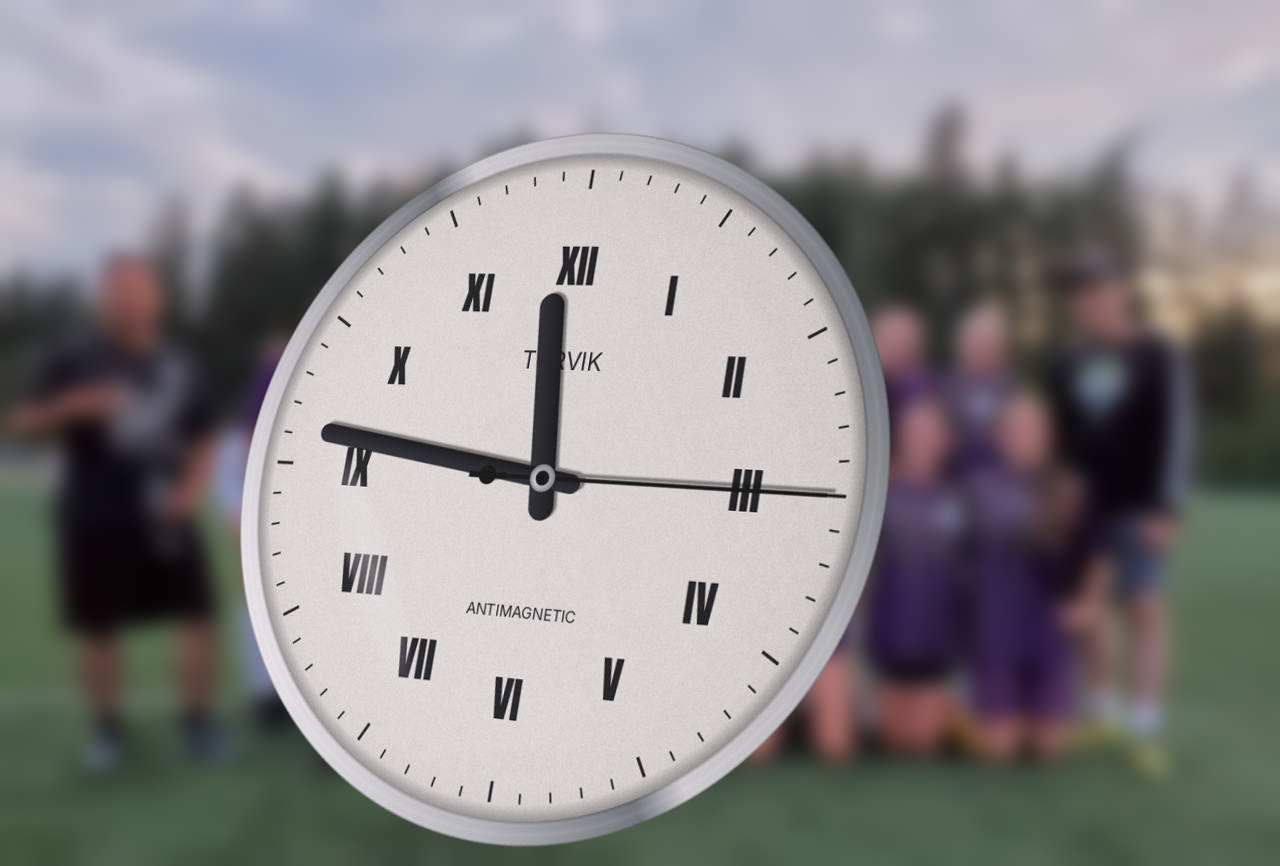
h=11 m=46 s=15
